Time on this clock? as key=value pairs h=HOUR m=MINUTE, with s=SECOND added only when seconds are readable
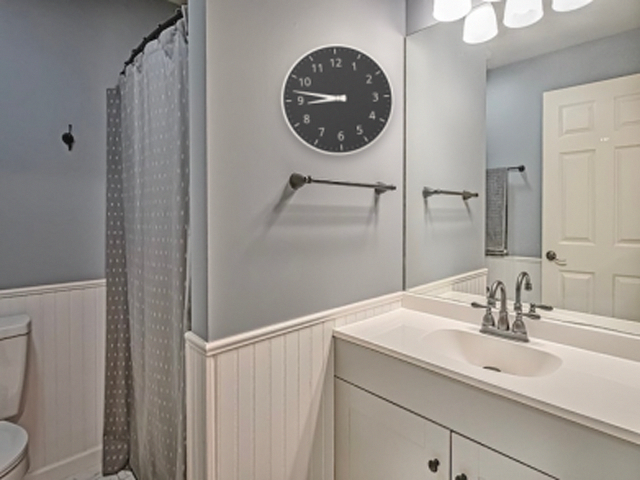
h=8 m=47
